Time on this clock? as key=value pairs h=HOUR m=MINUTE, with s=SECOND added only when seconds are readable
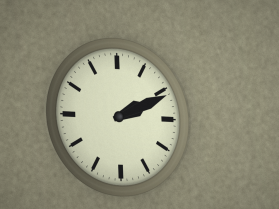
h=2 m=11
